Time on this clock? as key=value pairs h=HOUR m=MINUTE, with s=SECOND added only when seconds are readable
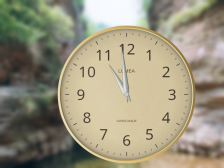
h=10 m=59
